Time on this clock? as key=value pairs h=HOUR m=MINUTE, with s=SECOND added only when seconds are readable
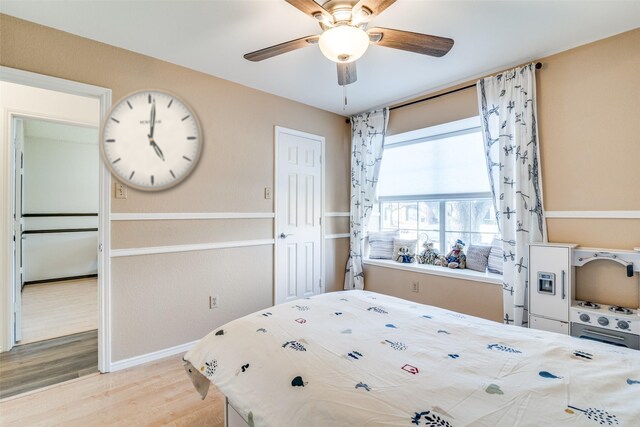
h=5 m=1
